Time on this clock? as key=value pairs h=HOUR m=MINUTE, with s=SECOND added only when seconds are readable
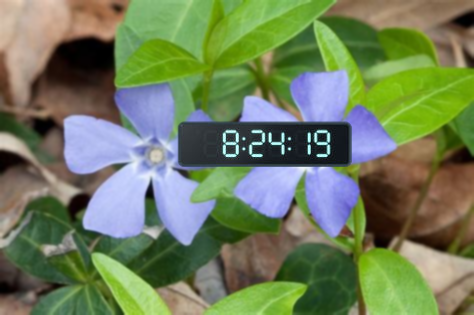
h=8 m=24 s=19
